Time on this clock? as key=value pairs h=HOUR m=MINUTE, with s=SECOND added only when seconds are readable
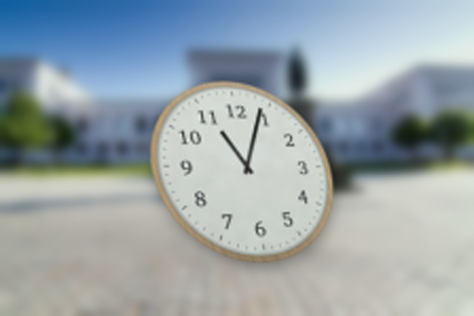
h=11 m=4
